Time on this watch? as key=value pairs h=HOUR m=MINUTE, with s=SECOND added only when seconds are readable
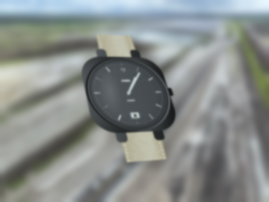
h=1 m=6
